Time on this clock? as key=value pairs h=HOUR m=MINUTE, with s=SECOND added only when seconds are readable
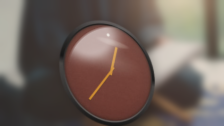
h=12 m=37
